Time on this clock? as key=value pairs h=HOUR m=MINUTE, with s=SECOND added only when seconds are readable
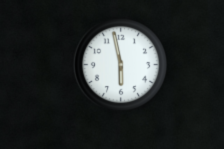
h=5 m=58
